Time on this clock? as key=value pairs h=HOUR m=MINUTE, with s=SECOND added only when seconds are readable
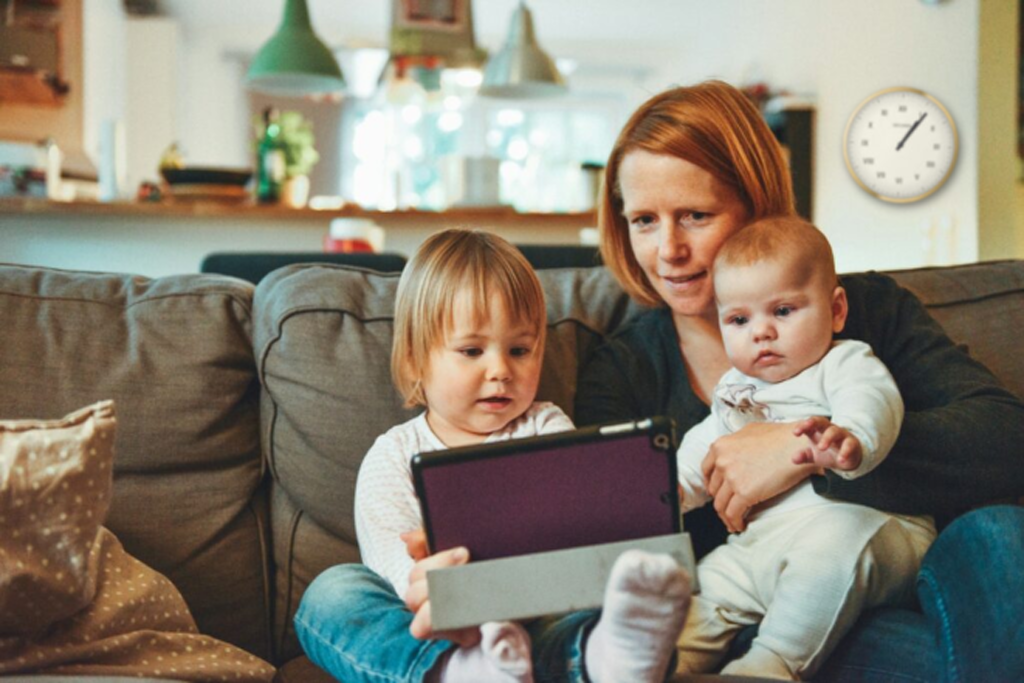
h=1 m=6
